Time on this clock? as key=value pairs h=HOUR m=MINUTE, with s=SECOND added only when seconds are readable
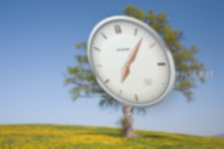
h=7 m=7
